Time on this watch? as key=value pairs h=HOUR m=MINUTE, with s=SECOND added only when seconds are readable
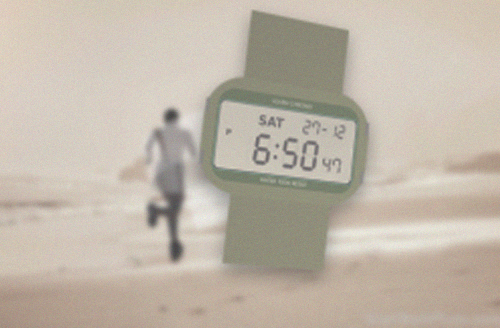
h=6 m=50 s=47
